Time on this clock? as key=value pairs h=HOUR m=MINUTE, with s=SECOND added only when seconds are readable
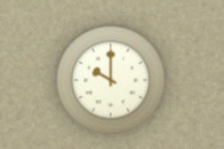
h=10 m=0
